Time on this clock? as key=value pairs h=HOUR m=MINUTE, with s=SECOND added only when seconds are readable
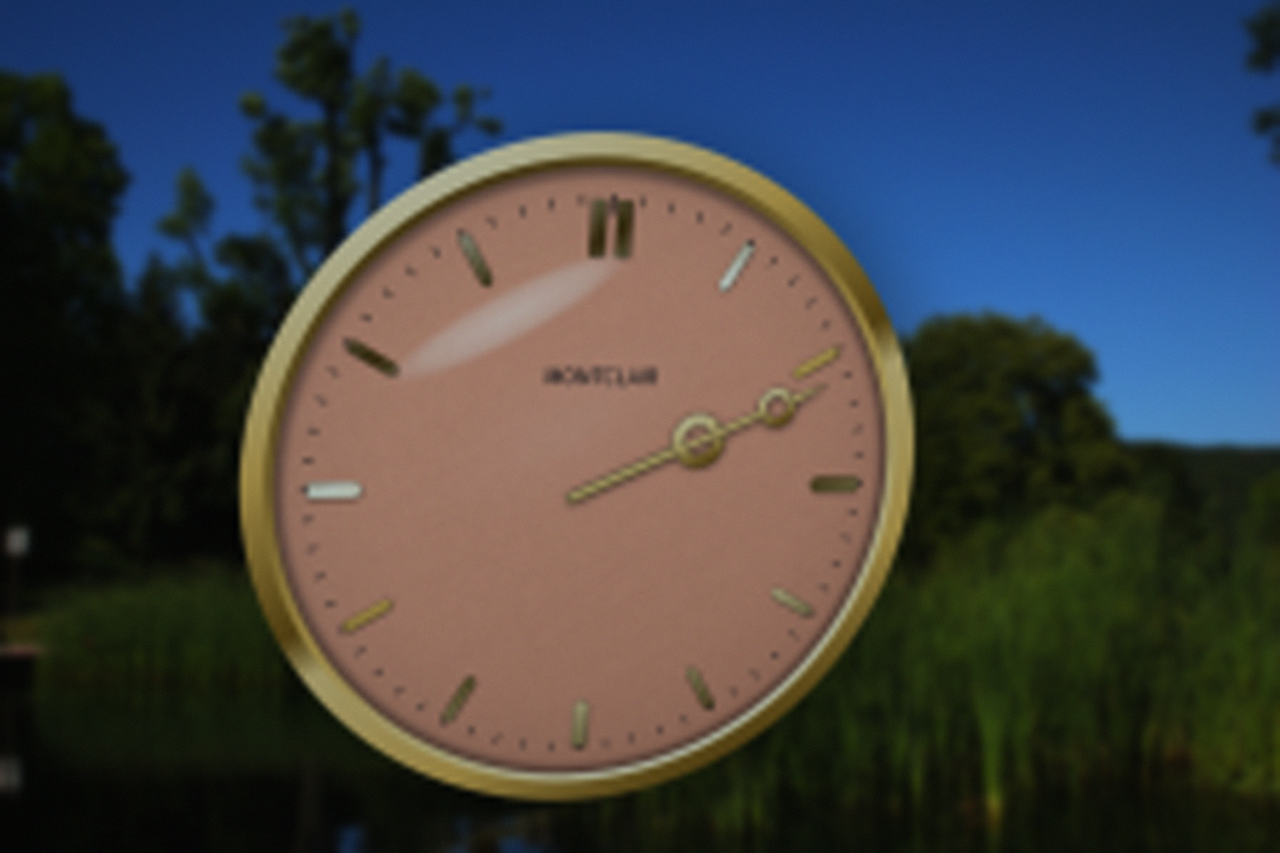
h=2 m=11
